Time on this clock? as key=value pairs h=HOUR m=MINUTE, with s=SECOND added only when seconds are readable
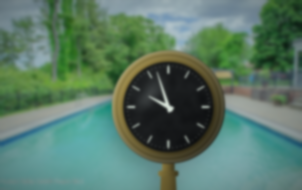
h=9 m=57
